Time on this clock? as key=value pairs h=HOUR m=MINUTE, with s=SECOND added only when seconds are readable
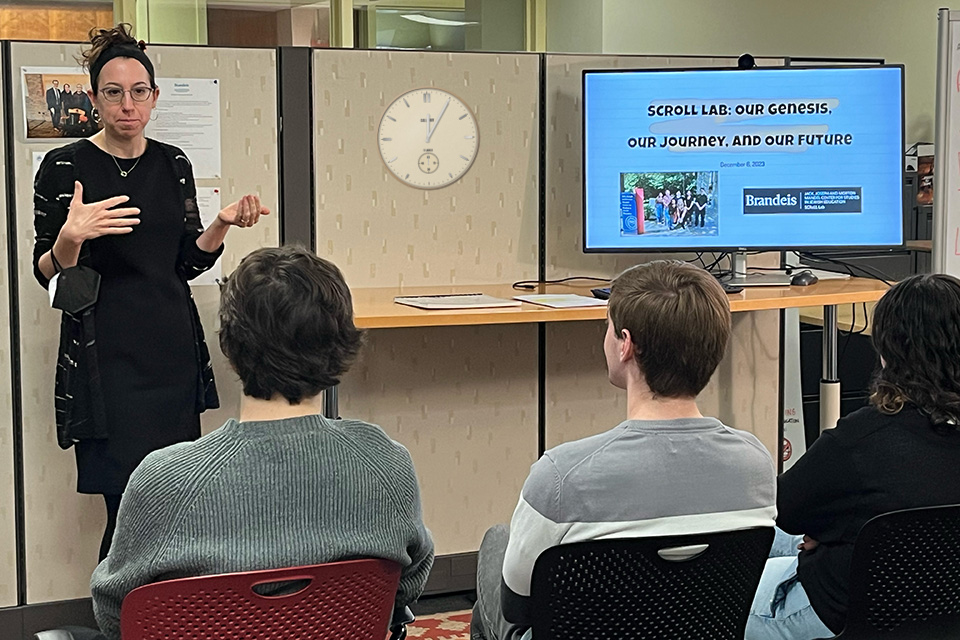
h=12 m=5
